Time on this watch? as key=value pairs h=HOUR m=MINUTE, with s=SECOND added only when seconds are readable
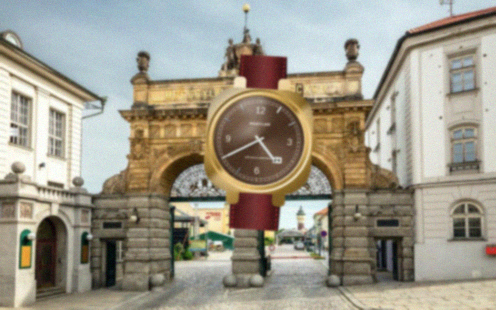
h=4 m=40
